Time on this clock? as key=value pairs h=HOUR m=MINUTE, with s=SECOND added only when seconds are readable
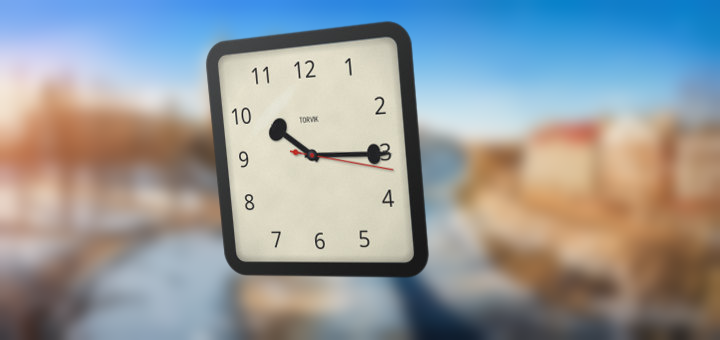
h=10 m=15 s=17
